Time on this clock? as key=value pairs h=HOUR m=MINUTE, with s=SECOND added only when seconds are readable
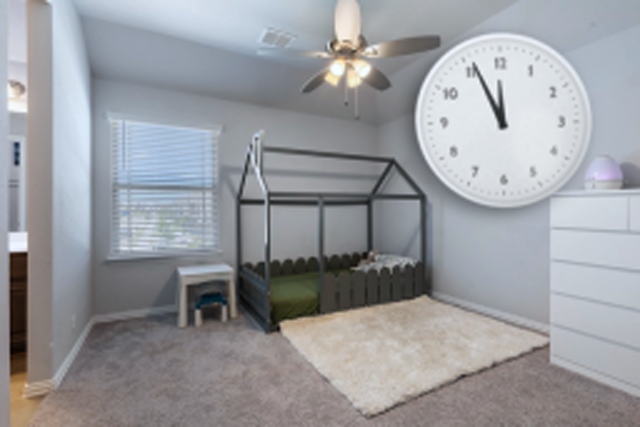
h=11 m=56
